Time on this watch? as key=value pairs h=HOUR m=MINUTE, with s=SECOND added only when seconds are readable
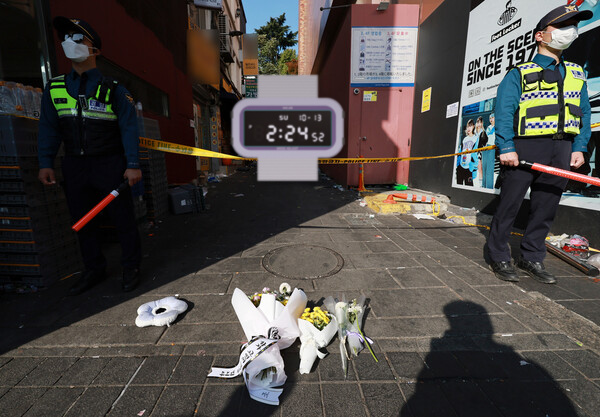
h=2 m=24
